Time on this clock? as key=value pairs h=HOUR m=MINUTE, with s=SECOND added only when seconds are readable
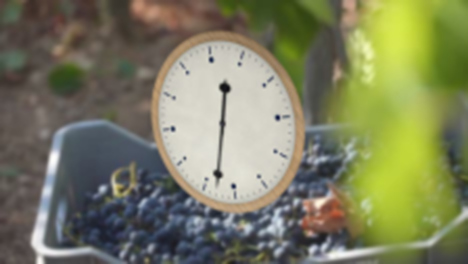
h=12 m=33
